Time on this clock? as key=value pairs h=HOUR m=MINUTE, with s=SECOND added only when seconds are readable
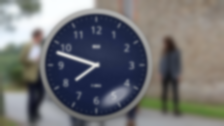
h=7 m=48
